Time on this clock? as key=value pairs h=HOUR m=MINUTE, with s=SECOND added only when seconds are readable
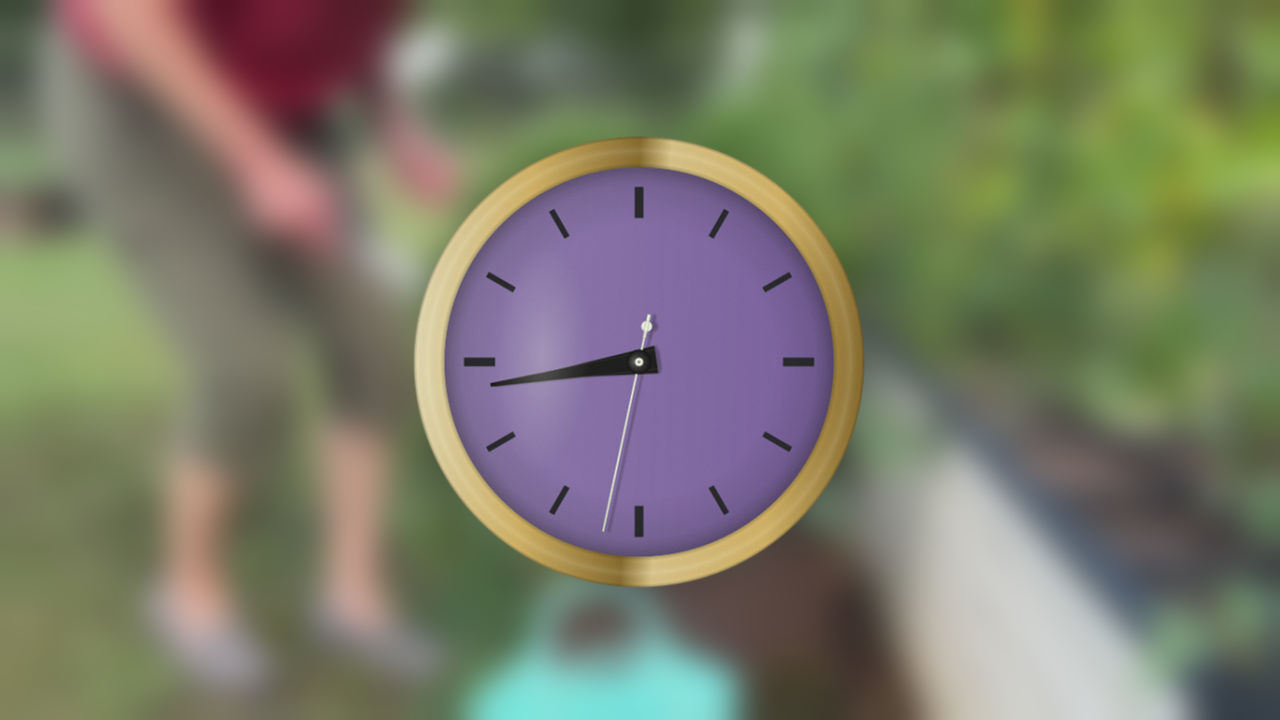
h=8 m=43 s=32
